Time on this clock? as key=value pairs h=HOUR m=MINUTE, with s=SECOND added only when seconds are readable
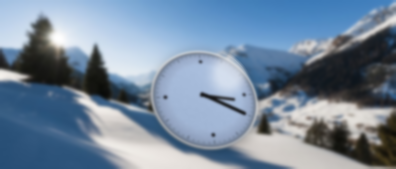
h=3 m=20
